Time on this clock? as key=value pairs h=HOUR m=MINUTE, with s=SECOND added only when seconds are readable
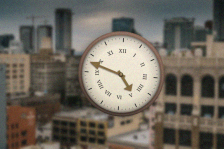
h=4 m=48
